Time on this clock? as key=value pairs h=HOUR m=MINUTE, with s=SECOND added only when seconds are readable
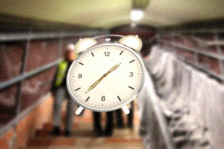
h=1 m=37
